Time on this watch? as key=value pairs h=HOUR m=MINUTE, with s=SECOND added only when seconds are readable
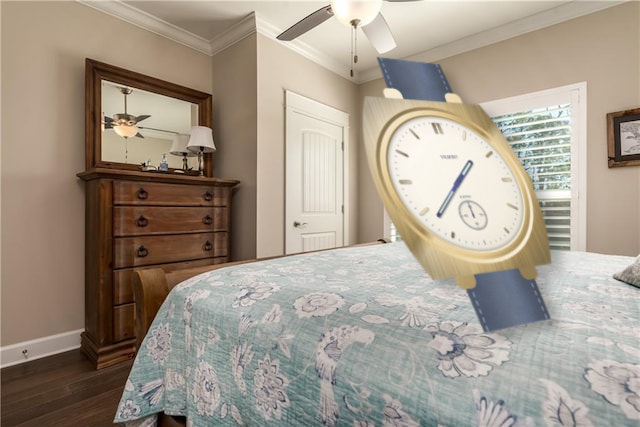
h=1 m=38
